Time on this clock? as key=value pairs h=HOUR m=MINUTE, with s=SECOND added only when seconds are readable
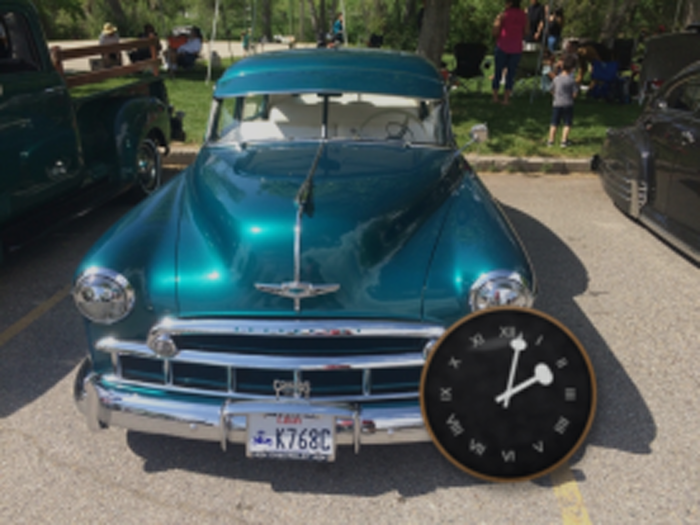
h=2 m=2
